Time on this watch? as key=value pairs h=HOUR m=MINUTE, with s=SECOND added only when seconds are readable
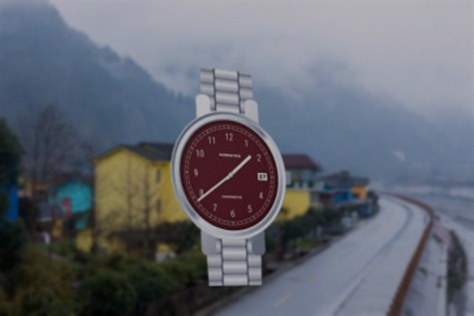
h=1 m=39
